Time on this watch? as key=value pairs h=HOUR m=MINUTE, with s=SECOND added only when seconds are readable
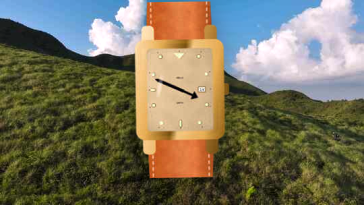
h=3 m=49
